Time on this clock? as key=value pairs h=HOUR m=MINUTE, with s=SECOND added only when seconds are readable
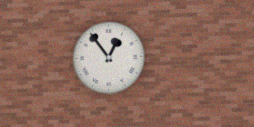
h=12 m=54
